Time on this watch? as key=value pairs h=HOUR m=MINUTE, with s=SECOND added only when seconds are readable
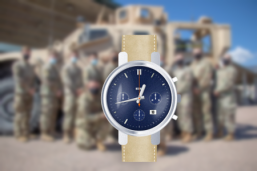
h=12 m=43
